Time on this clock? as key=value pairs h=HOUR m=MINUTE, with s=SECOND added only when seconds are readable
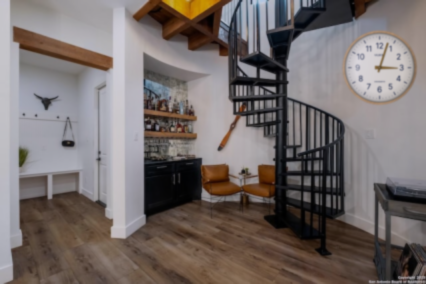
h=3 m=3
